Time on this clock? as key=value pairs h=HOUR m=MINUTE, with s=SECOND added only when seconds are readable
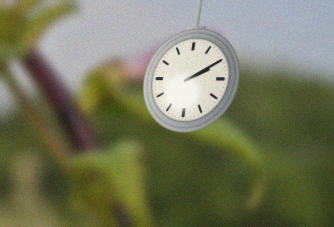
h=2 m=10
